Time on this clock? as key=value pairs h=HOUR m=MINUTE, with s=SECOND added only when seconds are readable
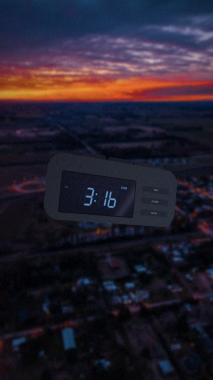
h=3 m=16
